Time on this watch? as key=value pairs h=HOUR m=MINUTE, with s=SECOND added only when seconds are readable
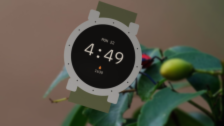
h=4 m=49
